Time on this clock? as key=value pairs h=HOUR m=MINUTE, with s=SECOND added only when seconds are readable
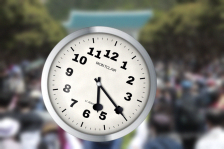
h=5 m=20
